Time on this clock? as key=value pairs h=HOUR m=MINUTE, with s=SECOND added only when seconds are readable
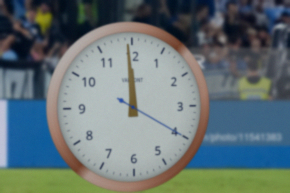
h=11 m=59 s=20
